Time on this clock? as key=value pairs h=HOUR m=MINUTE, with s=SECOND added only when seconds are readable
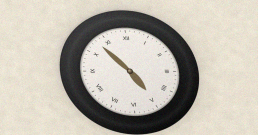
h=4 m=53
